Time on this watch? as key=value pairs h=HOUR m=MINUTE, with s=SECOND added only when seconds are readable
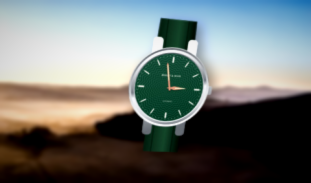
h=2 m=58
